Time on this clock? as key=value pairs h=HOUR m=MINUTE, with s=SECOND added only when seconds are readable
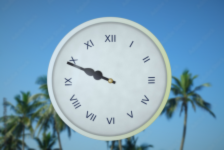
h=9 m=49
